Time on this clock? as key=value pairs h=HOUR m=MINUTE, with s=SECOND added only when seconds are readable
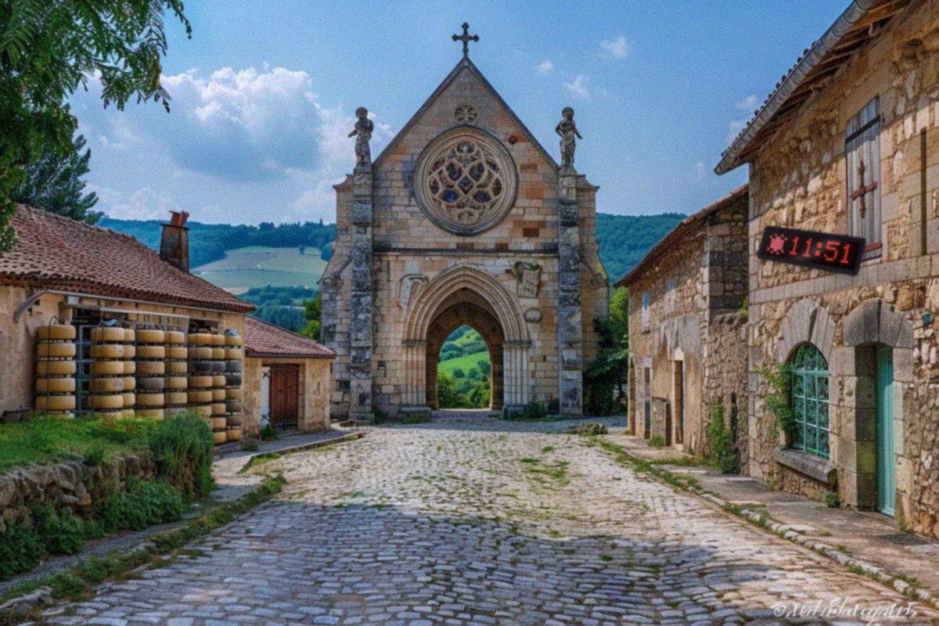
h=11 m=51
